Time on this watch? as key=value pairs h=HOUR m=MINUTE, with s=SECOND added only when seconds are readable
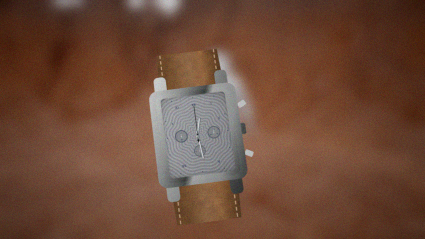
h=12 m=29
